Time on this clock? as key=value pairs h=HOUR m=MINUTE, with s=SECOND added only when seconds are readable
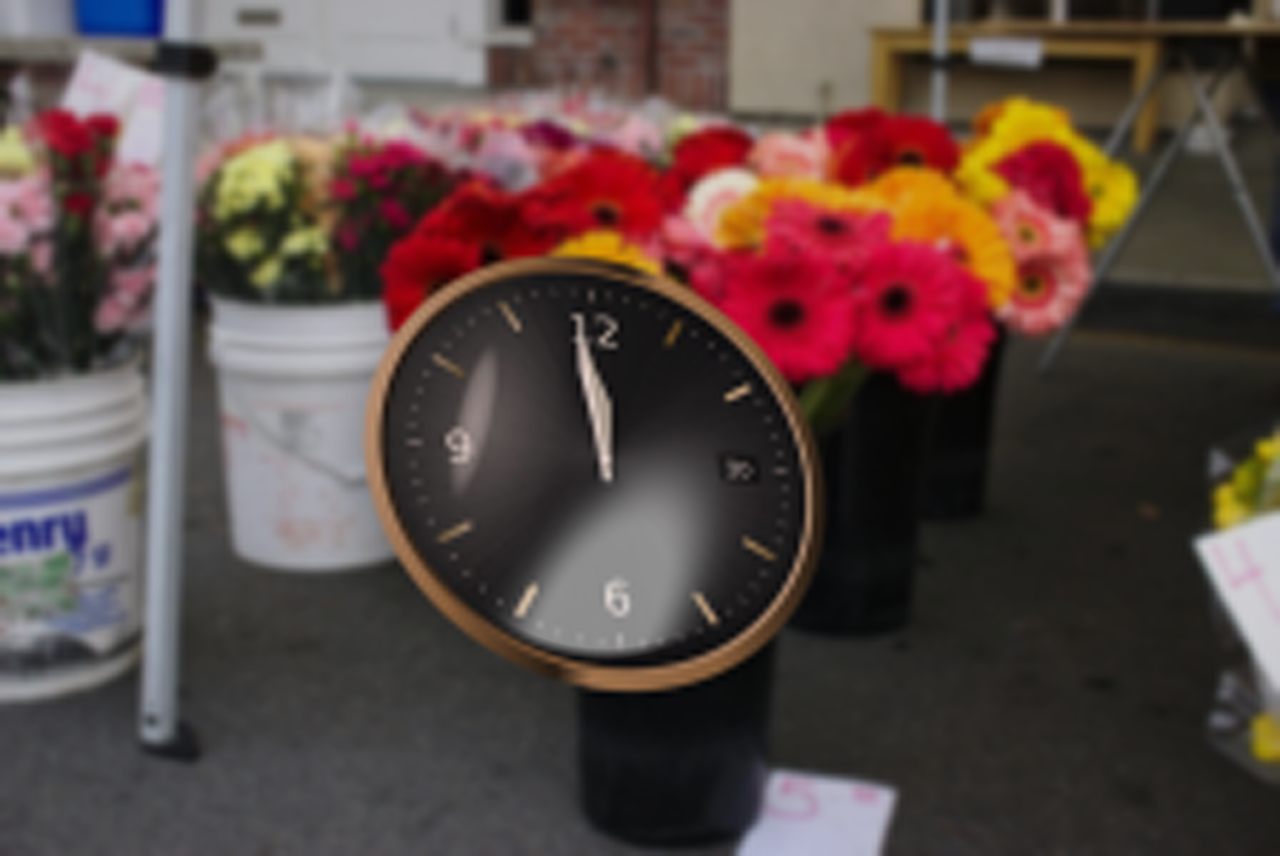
h=11 m=59
